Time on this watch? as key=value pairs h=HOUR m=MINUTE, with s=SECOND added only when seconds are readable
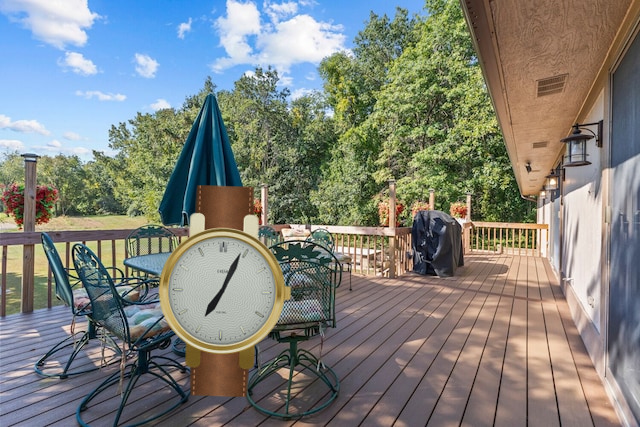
h=7 m=4
